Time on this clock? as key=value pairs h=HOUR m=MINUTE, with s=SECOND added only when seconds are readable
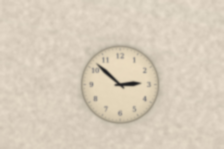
h=2 m=52
